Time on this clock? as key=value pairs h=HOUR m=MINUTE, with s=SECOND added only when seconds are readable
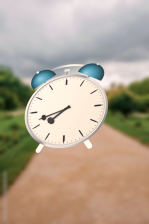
h=7 m=42
